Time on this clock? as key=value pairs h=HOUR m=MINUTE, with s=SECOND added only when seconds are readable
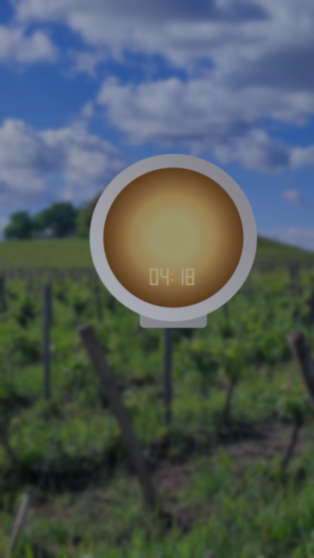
h=4 m=18
